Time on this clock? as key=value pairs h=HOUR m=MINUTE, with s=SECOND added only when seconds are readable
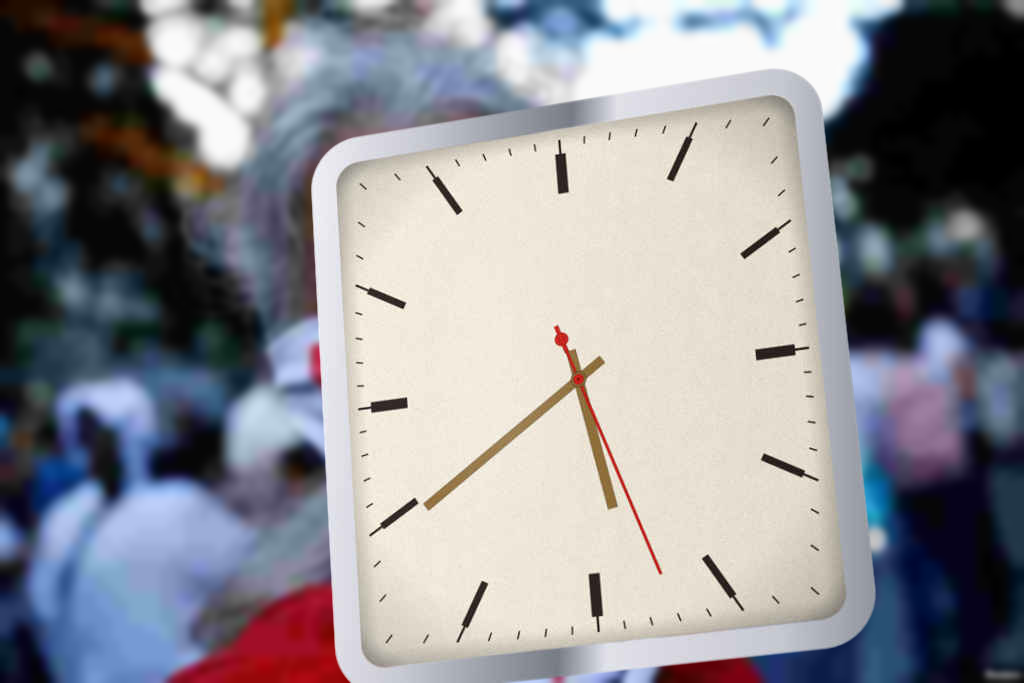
h=5 m=39 s=27
